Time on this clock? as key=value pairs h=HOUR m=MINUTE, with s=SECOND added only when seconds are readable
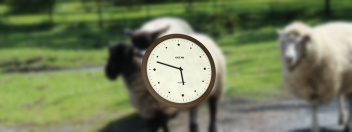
h=5 m=48
